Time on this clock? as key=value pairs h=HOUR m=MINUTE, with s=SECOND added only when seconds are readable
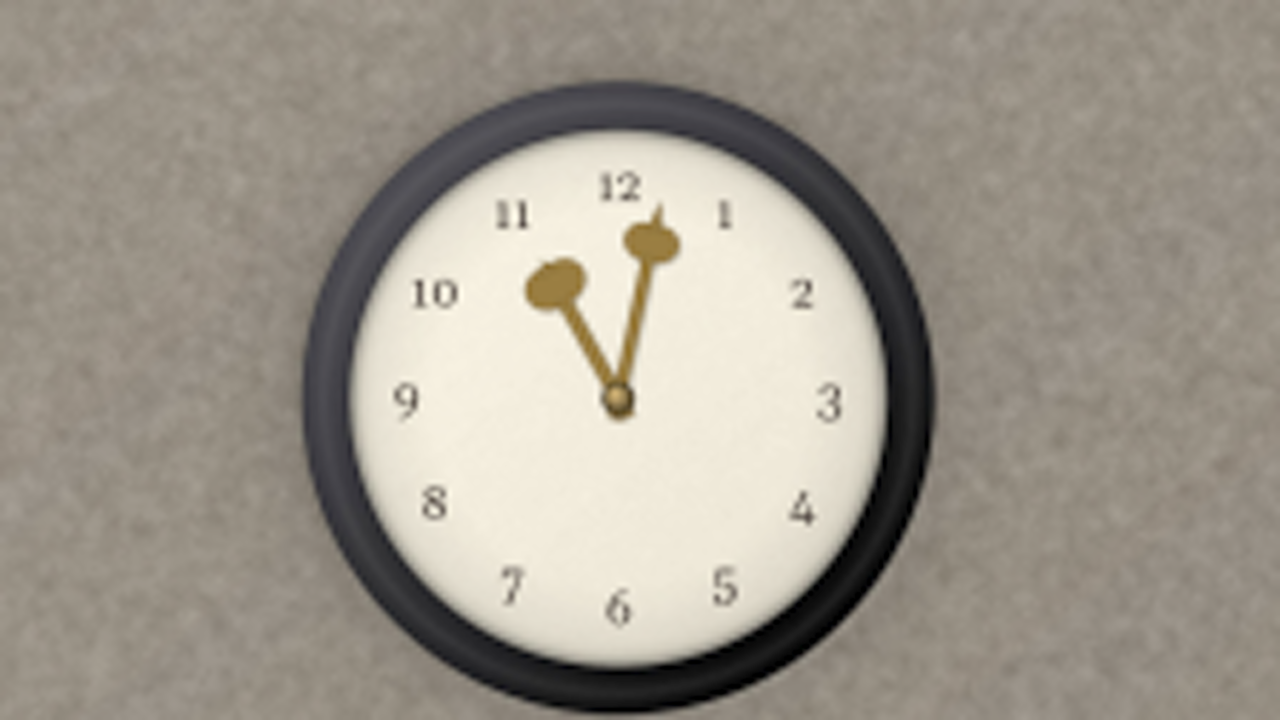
h=11 m=2
